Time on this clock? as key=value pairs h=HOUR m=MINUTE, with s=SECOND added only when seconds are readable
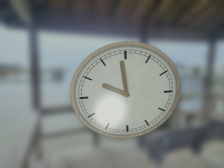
h=9 m=59
